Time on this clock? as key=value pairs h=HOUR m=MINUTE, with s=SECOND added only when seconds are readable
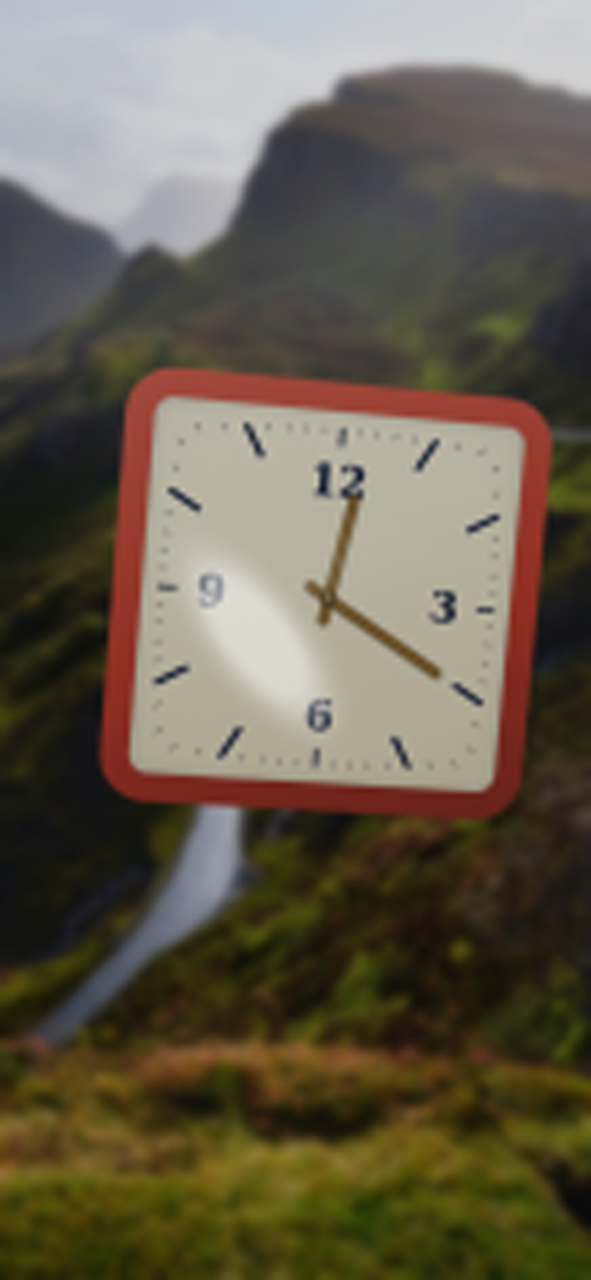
h=12 m=20
